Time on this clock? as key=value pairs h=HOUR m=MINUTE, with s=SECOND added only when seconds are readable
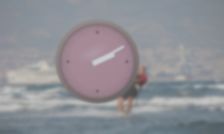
h=2 m=10
